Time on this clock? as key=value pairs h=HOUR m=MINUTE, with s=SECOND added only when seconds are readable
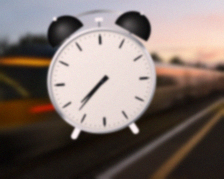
h=7 m=37
